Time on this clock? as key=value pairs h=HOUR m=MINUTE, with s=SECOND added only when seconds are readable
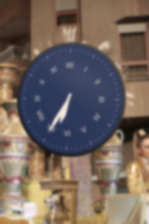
h=6 m=35
